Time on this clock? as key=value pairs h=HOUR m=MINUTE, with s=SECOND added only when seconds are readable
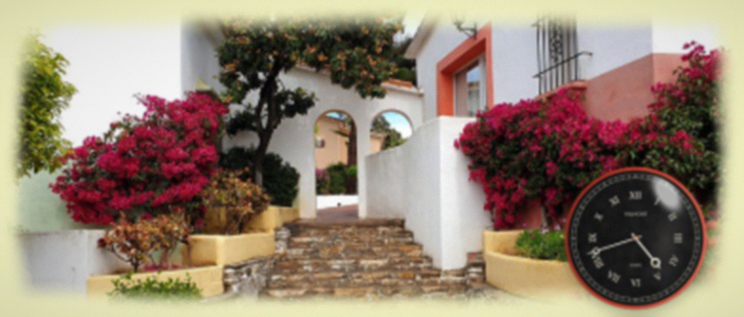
h=4 m=42
